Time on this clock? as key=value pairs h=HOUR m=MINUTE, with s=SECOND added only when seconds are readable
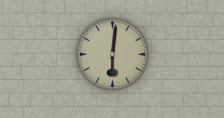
h=6 m=1
